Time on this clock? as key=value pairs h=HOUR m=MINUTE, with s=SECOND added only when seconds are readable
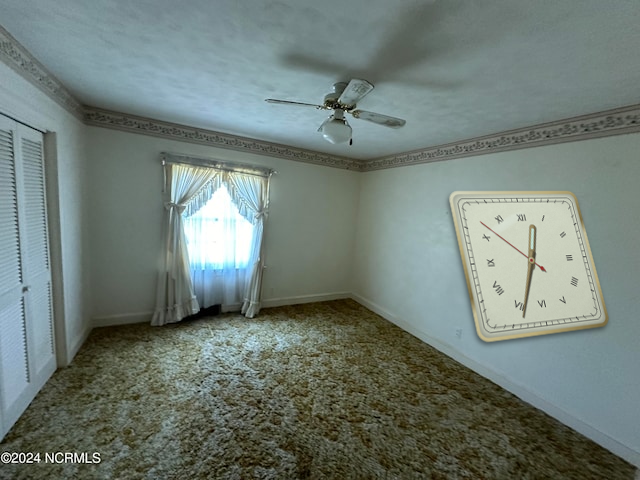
h=12 m=33 s=52
